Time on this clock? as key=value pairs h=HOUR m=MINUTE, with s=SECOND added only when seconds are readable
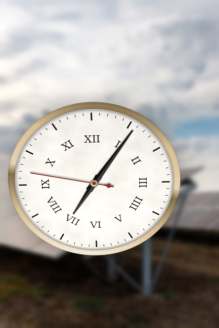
h=7 m=5 s=47
